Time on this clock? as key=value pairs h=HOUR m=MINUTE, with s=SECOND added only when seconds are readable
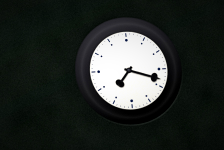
h=7 m=18
